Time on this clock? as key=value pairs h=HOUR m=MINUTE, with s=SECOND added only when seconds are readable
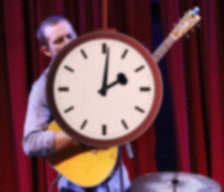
h=2 m=1
